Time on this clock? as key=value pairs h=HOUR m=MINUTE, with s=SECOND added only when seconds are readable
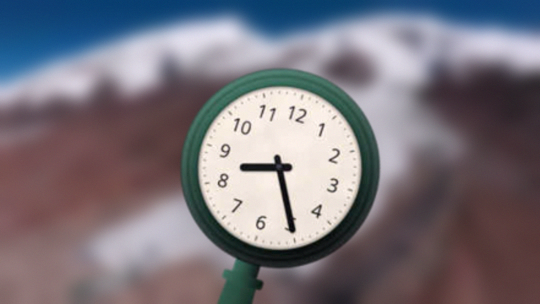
h=8 m=25
